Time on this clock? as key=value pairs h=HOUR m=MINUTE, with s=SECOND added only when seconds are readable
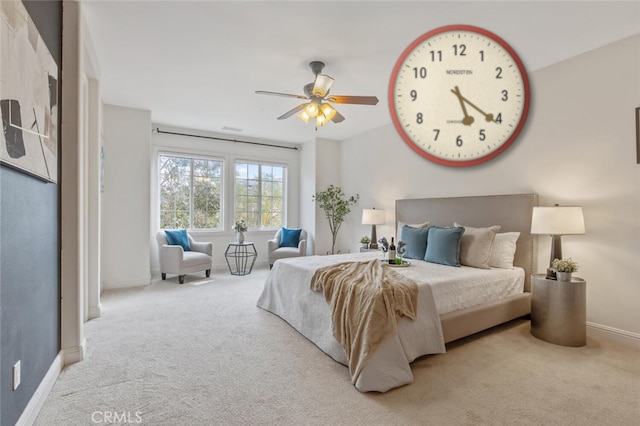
h=5 m=21
